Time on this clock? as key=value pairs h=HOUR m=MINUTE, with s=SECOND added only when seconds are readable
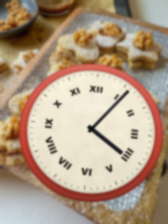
h=4 m=6
